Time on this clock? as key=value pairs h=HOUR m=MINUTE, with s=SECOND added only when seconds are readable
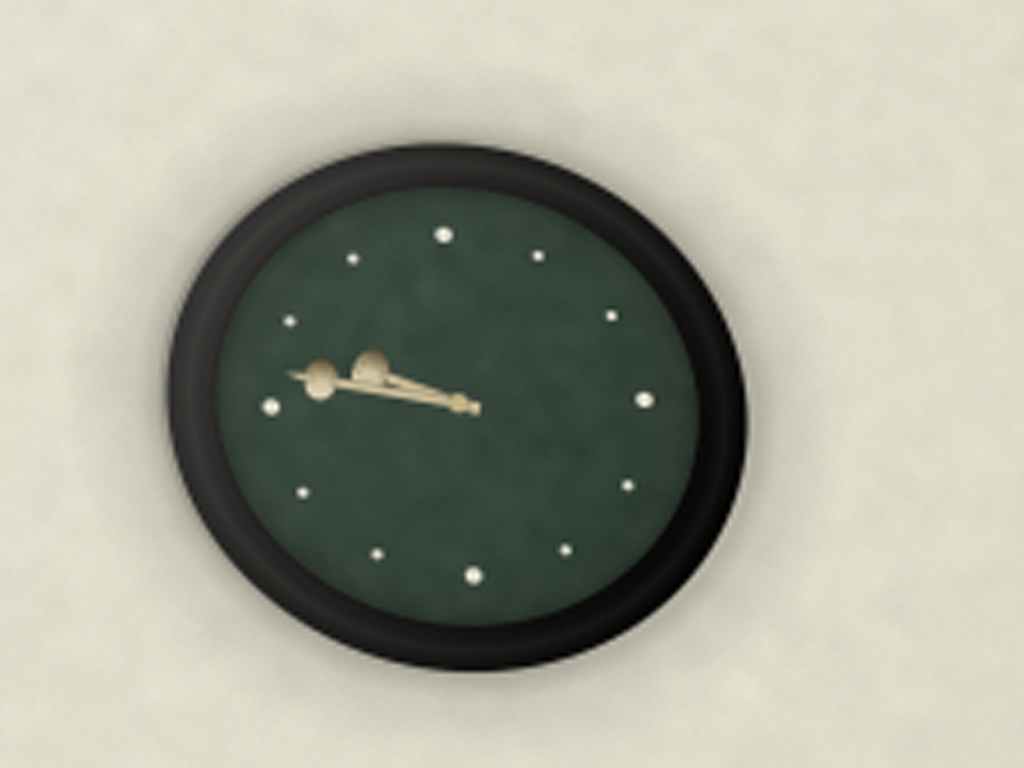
h=9 m=47
